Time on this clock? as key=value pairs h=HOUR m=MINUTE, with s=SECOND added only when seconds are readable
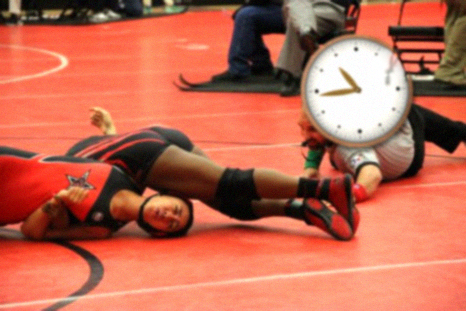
h=10 m=44
